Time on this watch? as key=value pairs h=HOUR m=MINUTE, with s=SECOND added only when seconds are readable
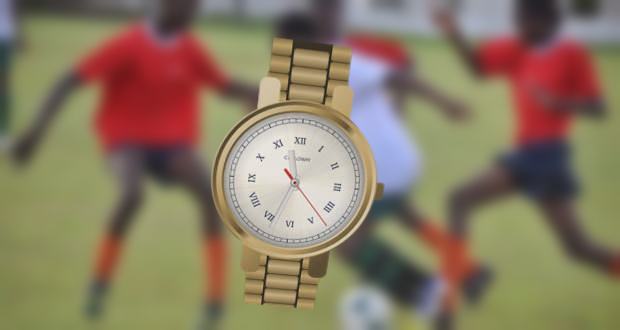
h=11 m=33 s=23
